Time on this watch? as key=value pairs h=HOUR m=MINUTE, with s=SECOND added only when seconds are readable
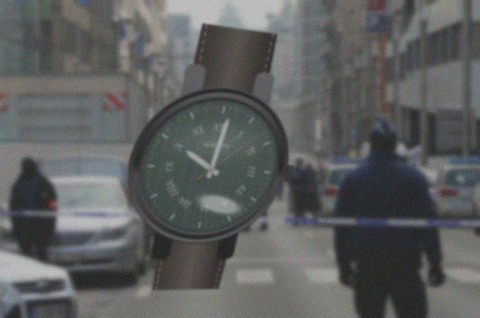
h=10 m=1 s=8
